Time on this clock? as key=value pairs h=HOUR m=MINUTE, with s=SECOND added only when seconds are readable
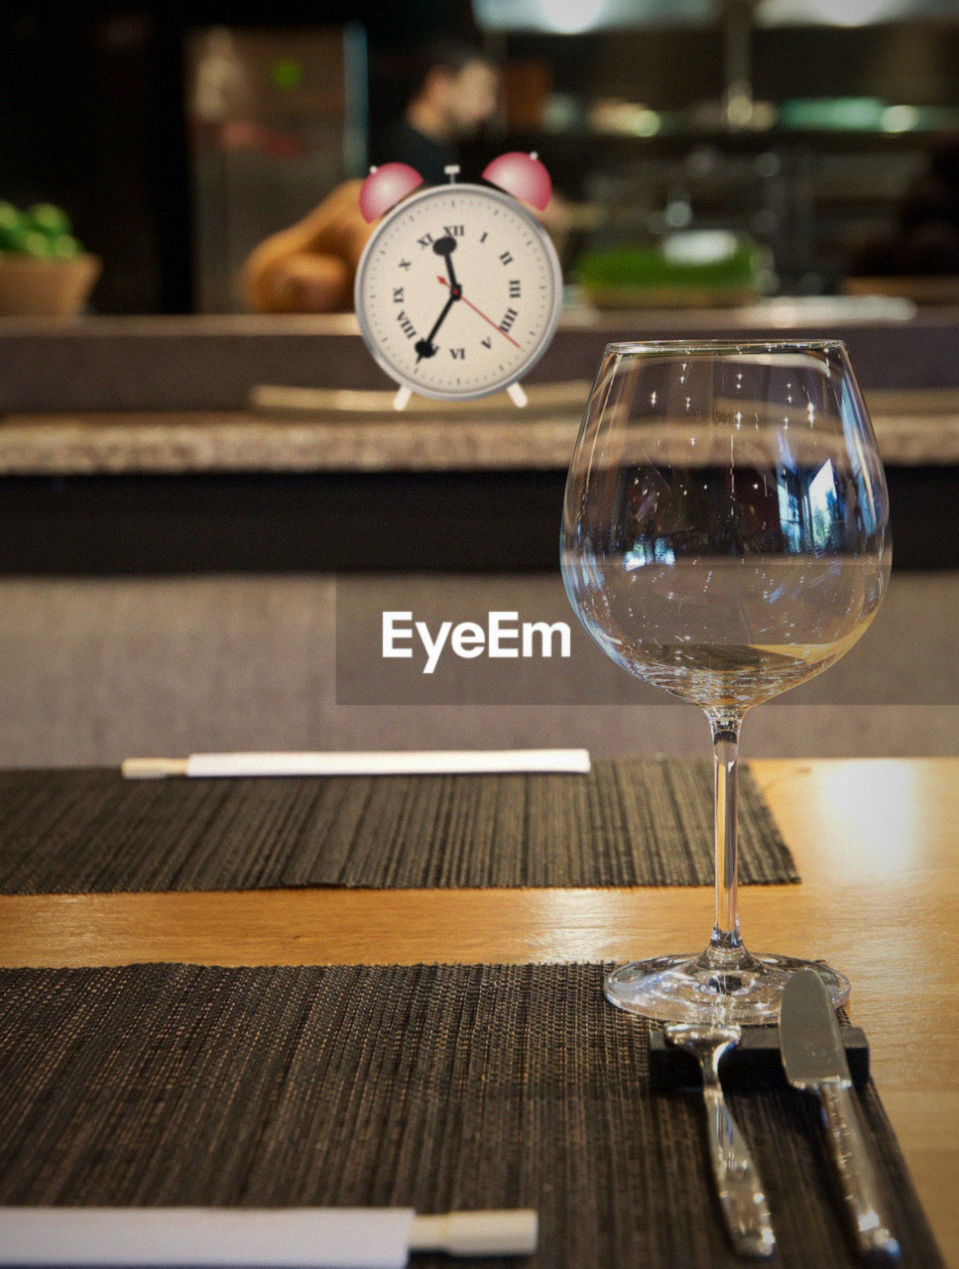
h=11 m=35 s=22
